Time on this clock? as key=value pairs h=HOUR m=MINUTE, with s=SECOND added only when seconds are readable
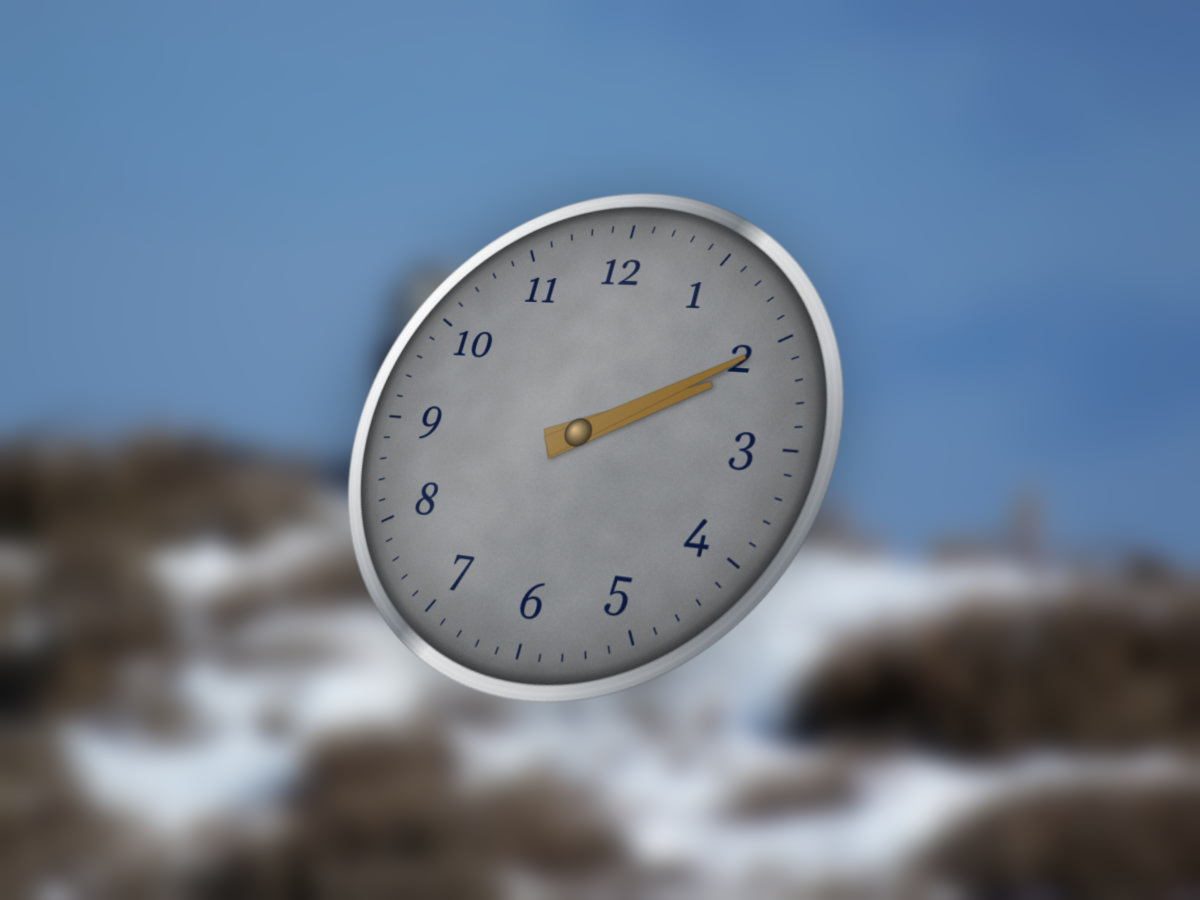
h=2 m=10
